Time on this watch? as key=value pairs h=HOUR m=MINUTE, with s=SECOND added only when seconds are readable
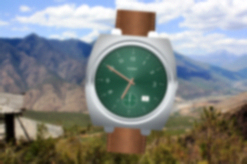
h=6 m=50
